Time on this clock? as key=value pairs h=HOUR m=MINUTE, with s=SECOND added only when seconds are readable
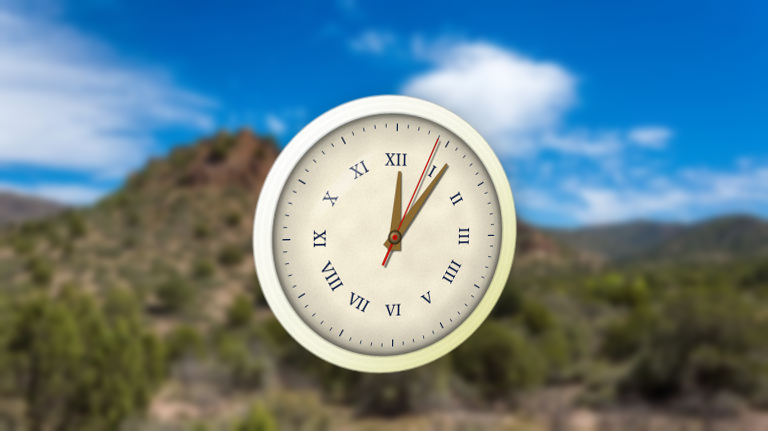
h=12 m=6 s=4
